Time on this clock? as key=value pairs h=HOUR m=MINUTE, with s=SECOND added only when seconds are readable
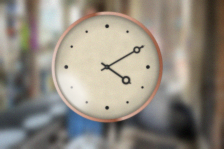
h=4 m=10
